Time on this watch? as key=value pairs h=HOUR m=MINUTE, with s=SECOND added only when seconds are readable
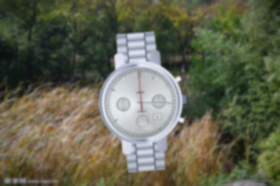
h=3 m=16
